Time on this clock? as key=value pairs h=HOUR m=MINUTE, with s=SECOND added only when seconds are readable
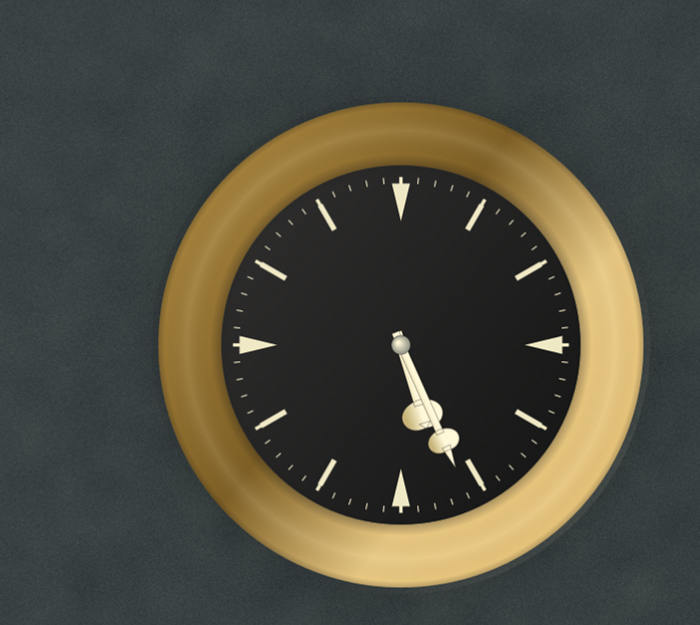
h=5 m=26
